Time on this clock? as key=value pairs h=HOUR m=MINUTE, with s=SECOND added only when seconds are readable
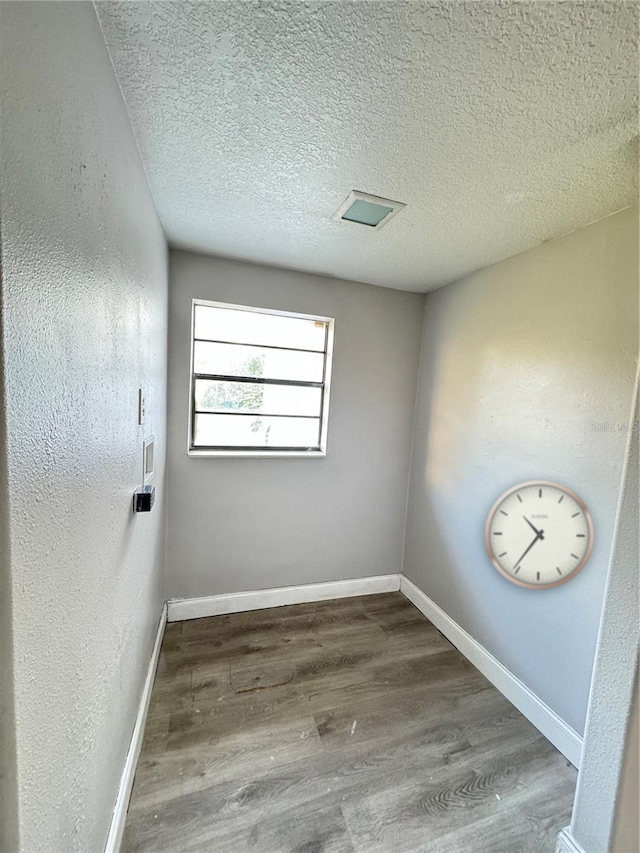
h=10 m=36
